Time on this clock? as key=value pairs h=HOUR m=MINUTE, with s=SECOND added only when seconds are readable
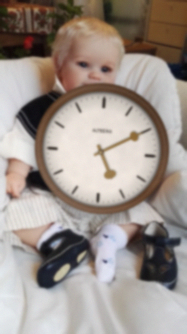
h=5 m=10
